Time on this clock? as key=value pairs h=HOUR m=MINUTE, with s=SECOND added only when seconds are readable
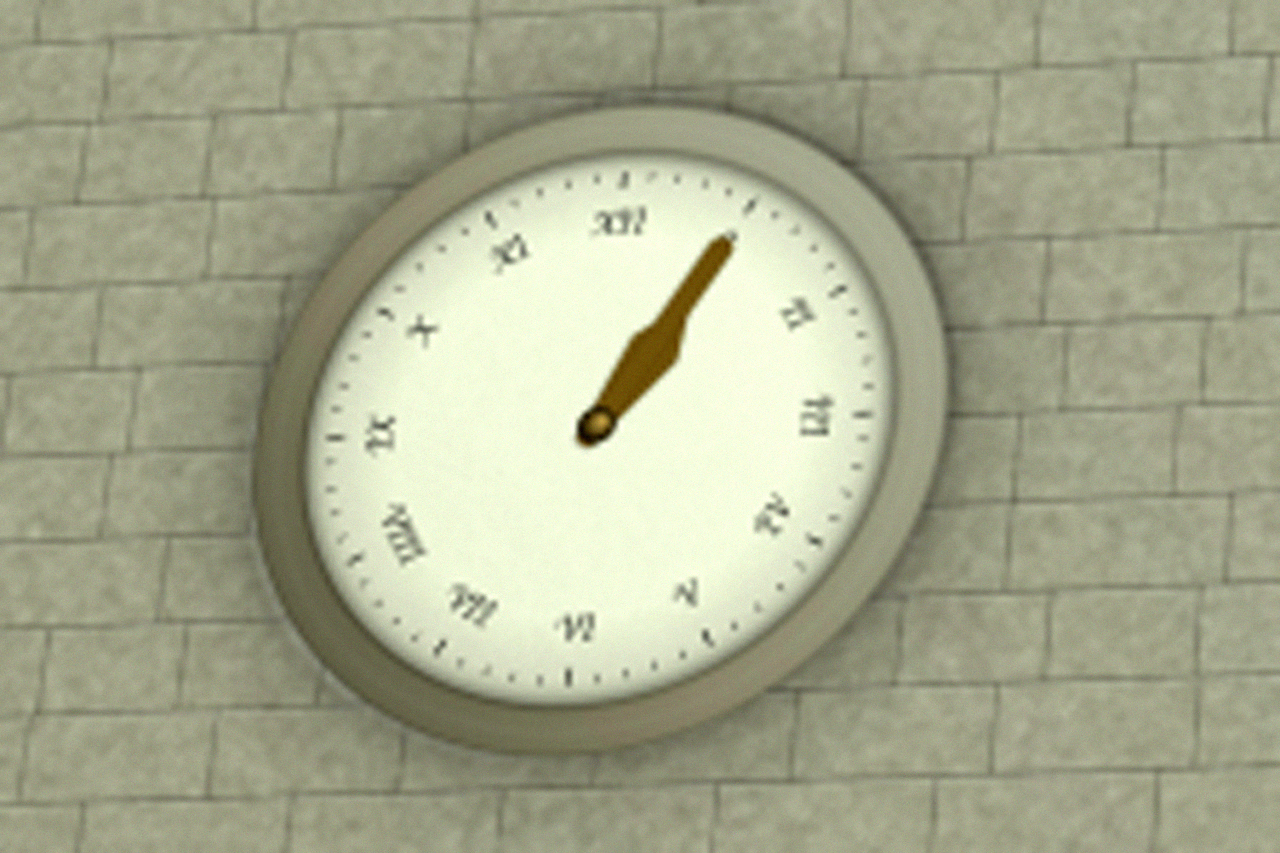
h=1 m=5
